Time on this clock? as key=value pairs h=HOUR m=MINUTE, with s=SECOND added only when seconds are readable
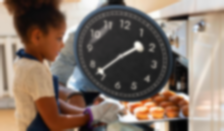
h=1 m=37
